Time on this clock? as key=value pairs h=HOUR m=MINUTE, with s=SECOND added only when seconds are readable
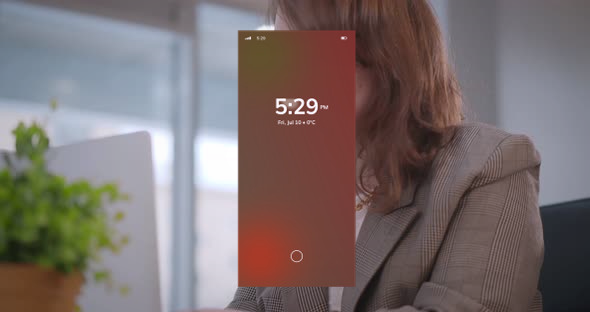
h=5 m=29
